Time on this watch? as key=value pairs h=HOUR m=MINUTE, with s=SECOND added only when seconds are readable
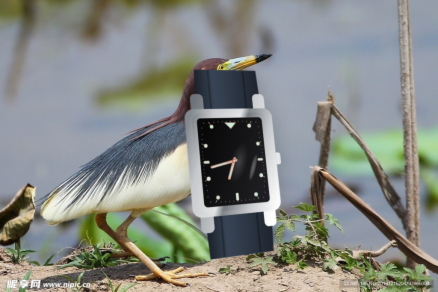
h=6 m=43
